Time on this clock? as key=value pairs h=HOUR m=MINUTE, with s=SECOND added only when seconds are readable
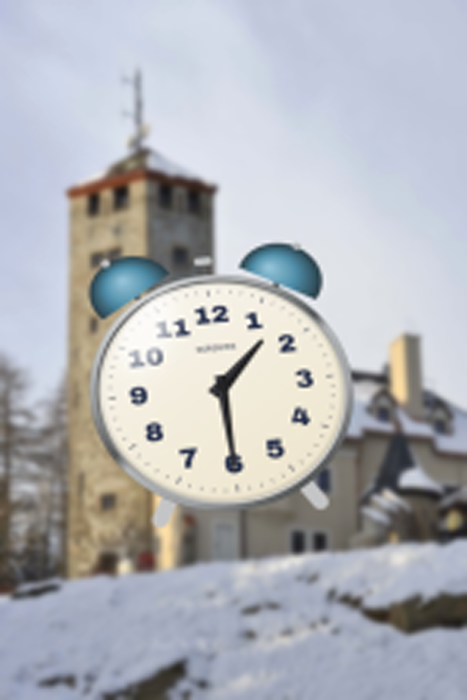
h=1 m=30
